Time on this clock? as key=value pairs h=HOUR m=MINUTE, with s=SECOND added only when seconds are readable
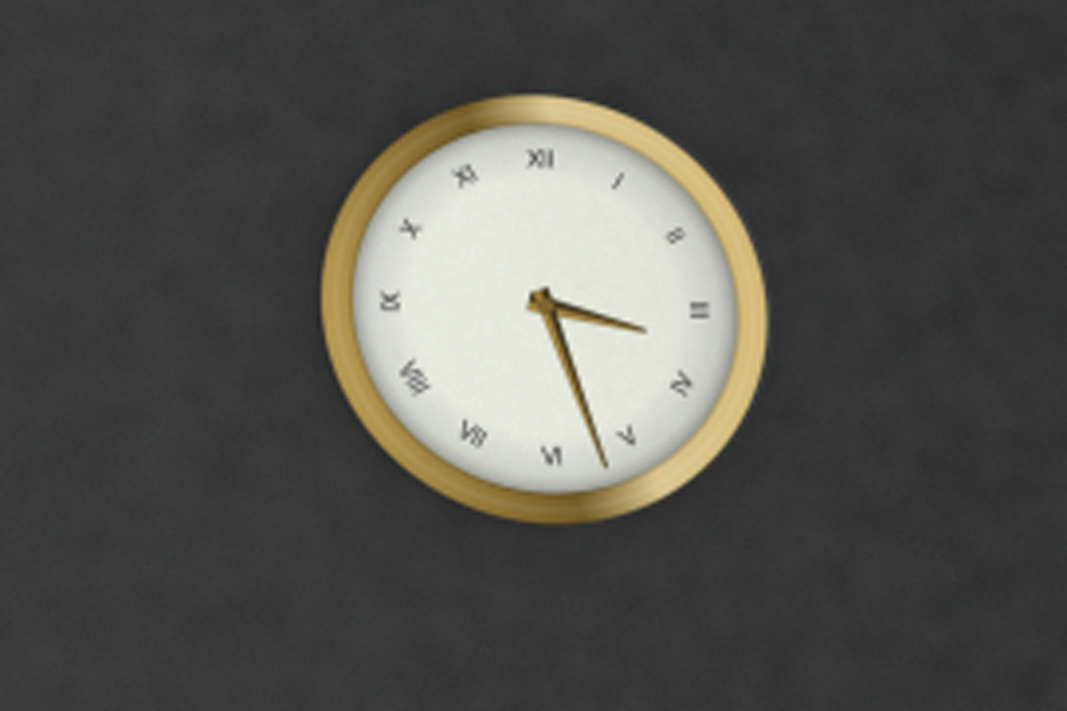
h=3 m=27
